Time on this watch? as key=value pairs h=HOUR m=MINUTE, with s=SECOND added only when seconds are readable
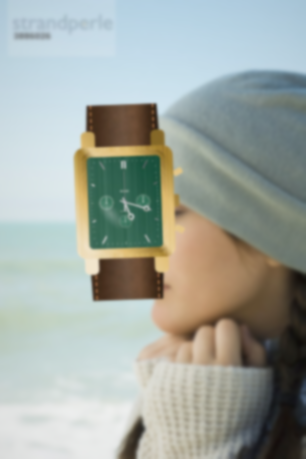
h=5 m=18
